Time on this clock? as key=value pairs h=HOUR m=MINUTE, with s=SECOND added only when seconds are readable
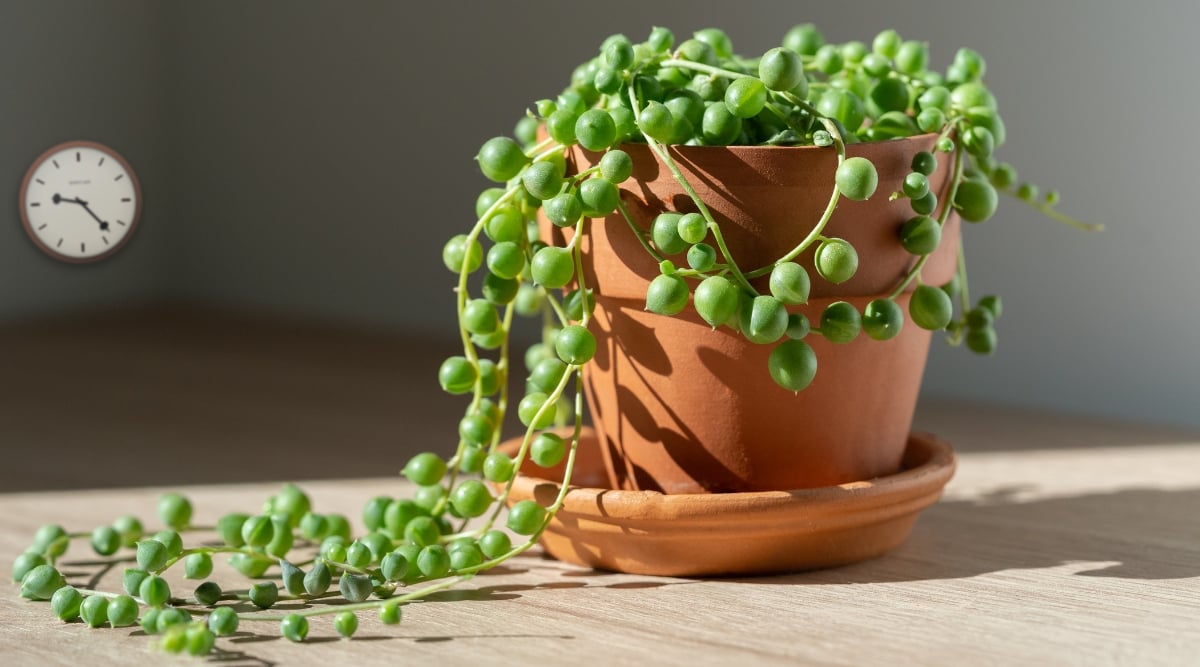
h=9 m=23
